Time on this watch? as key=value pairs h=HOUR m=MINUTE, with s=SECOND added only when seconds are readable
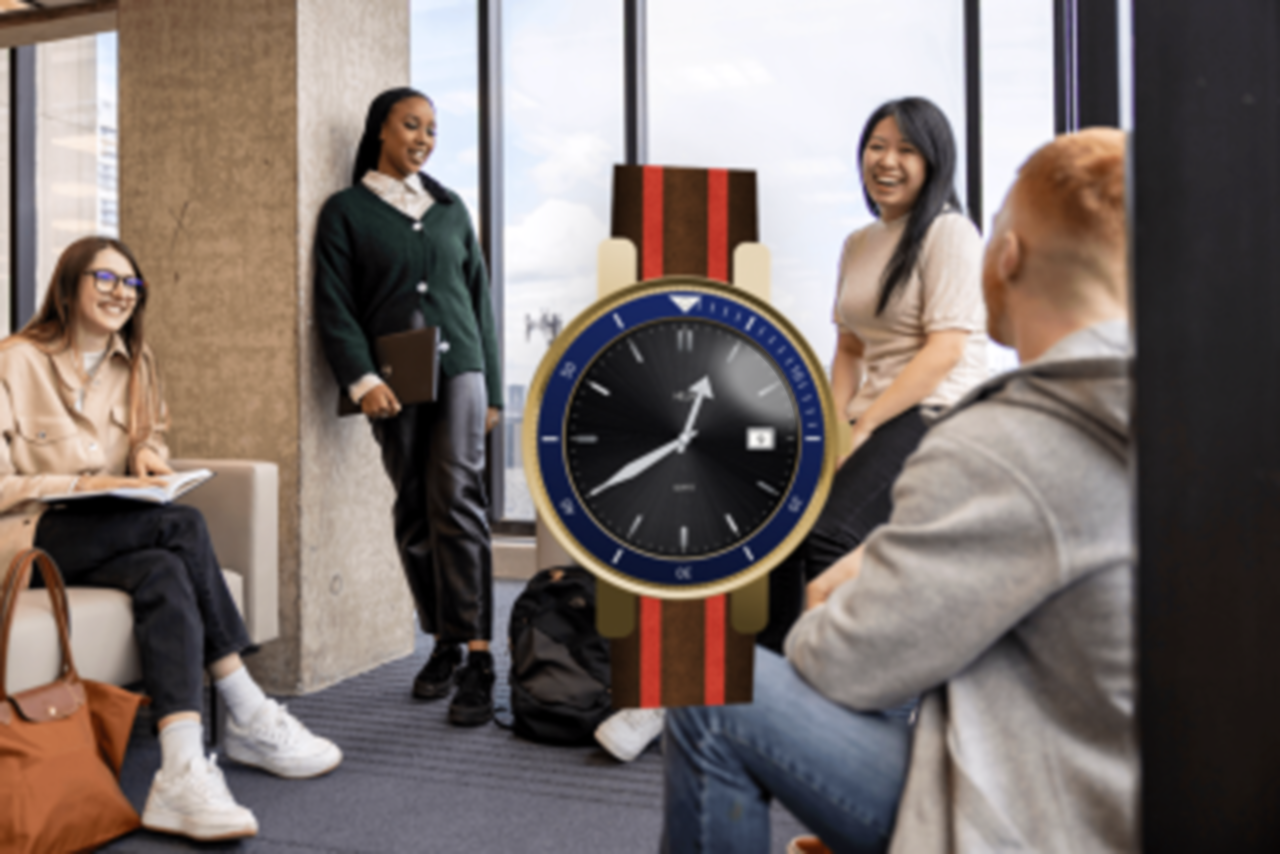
h=12 m=40
